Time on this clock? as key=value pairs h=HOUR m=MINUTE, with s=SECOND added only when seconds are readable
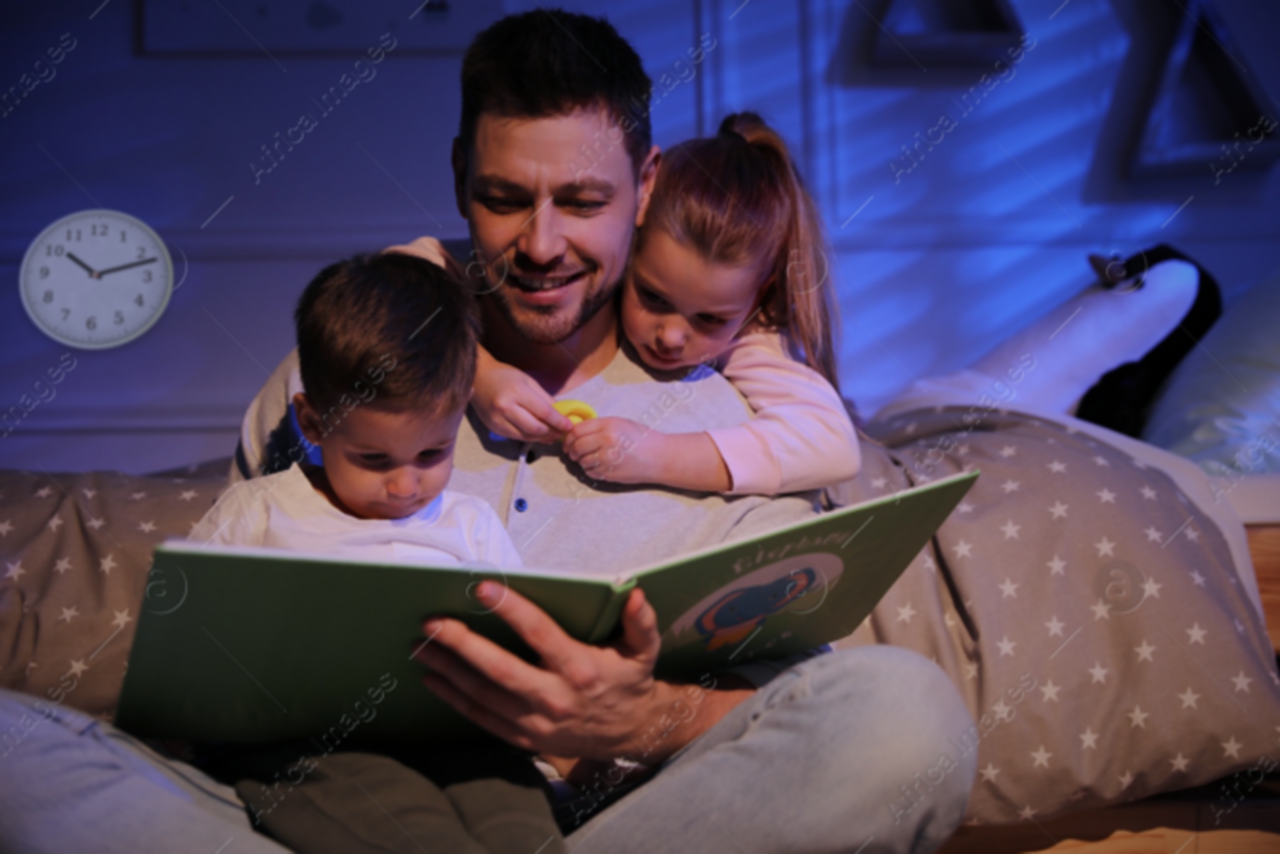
h=10 m=12
